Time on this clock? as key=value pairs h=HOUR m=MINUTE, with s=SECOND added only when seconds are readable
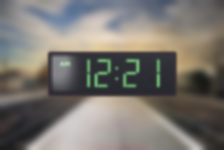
h=12 m=21
